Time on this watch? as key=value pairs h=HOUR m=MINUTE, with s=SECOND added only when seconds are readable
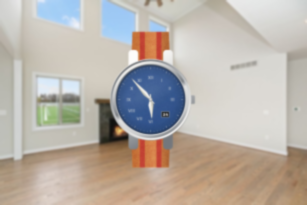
h=5 m=53
